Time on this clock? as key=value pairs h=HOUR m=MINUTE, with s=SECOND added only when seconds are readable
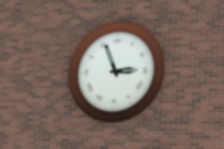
h=2 m=56
